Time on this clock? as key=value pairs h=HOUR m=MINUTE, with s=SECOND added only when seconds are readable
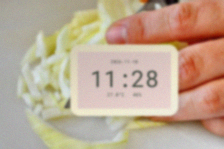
h=11 m=28
